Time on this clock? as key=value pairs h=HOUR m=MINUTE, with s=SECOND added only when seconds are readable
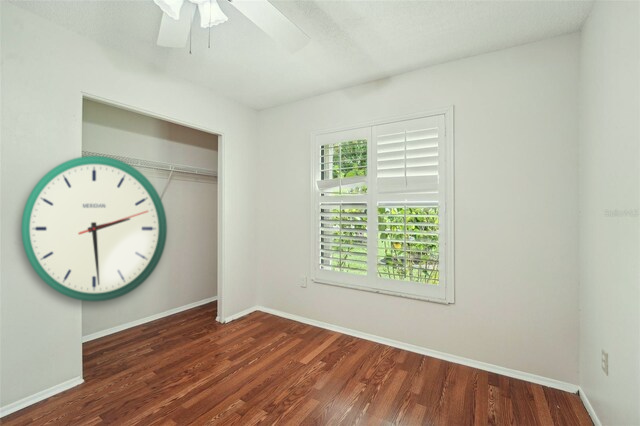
h=2 m=29 s=12
